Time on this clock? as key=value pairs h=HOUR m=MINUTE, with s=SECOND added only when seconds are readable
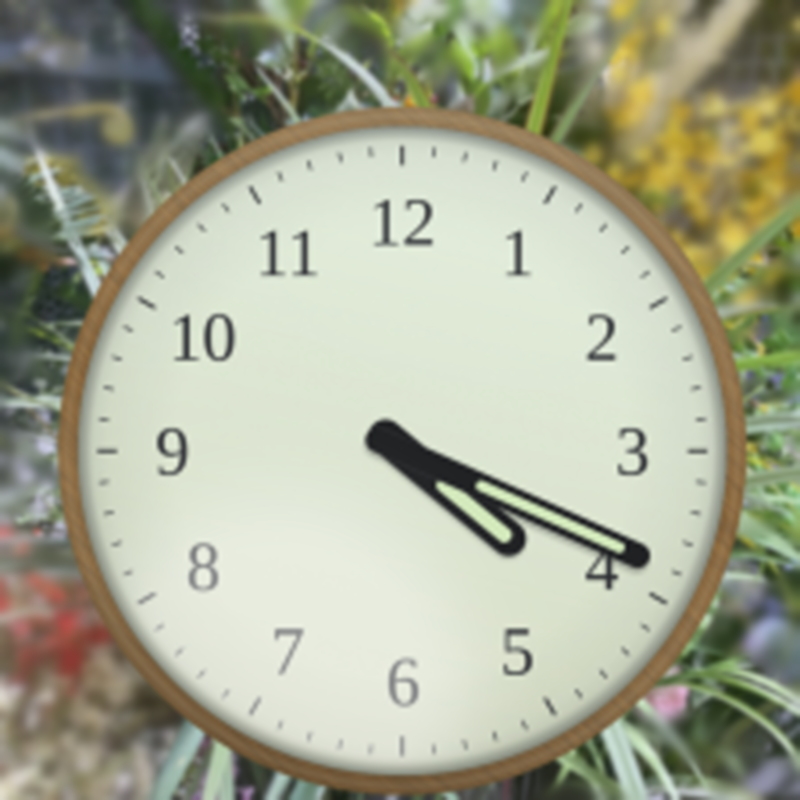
h=4 m=19
